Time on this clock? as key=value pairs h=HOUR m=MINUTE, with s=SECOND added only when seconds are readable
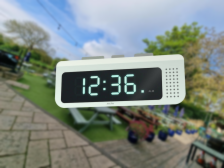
h=12 m=36
